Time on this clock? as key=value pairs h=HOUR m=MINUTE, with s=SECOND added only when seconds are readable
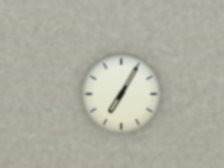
h=7 m=5
